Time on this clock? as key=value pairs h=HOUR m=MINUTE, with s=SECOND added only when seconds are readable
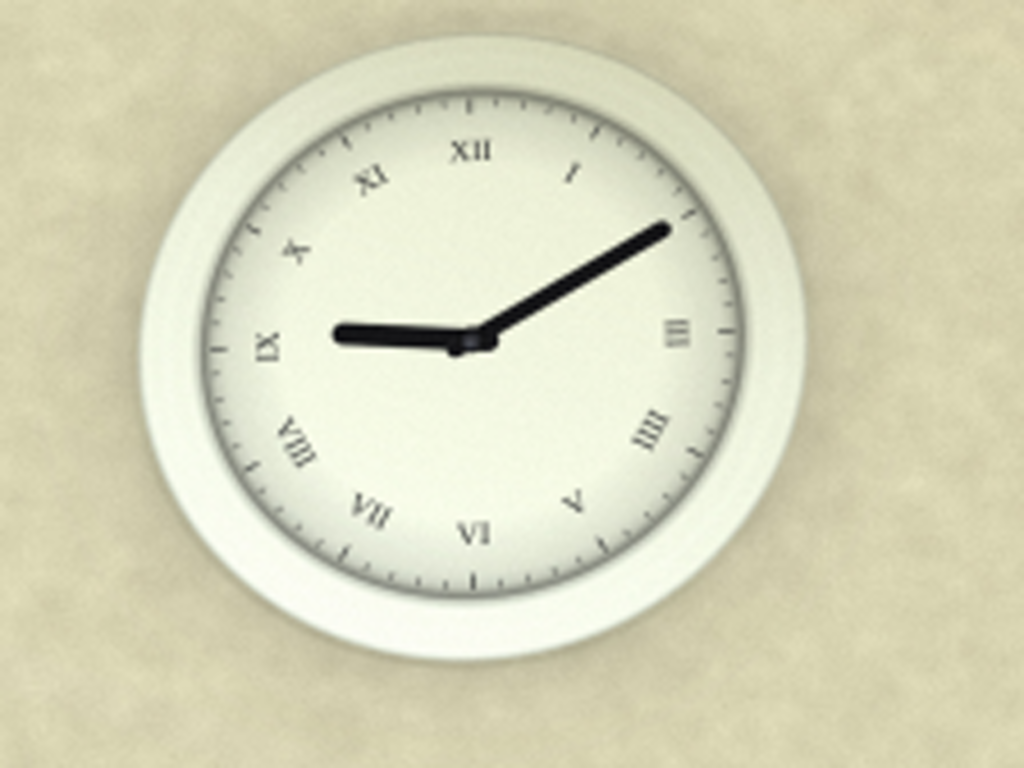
h=9 m=10
